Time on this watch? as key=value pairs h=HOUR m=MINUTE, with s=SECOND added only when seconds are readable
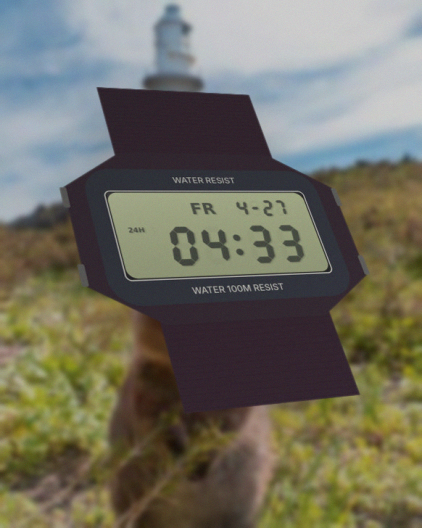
h=4 m=33
